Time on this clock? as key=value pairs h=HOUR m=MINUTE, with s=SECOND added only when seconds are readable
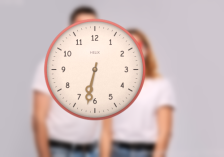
h=6 m=32
